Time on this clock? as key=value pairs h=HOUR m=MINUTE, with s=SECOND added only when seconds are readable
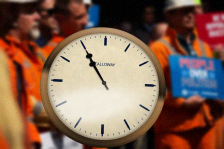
h=10 m=55
